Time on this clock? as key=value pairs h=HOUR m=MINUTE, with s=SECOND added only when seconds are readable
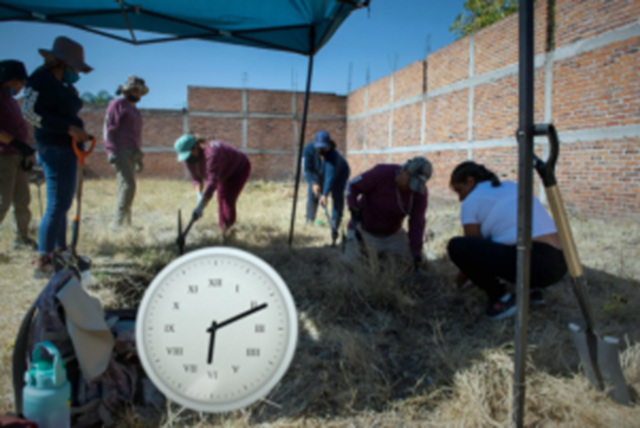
h=6 m=11
